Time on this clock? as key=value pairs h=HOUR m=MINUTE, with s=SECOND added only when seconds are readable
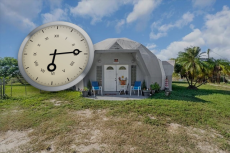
h=6 m=14
